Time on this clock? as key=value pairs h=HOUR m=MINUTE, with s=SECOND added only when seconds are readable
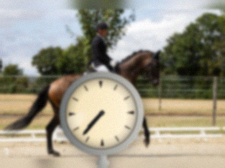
h=7 m=37
